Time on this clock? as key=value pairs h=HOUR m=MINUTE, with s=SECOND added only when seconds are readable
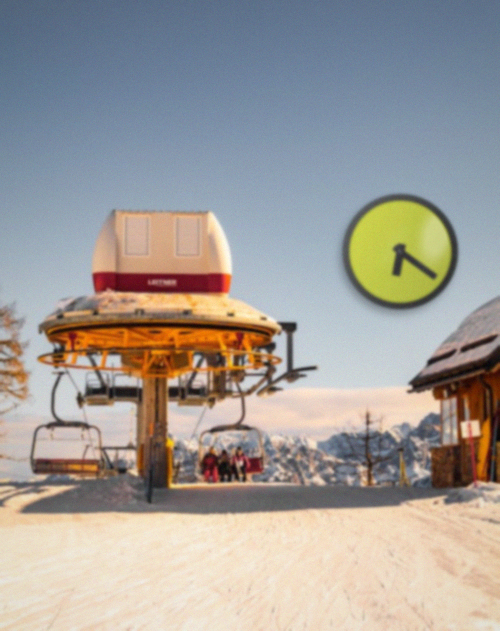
h=6 m=21
